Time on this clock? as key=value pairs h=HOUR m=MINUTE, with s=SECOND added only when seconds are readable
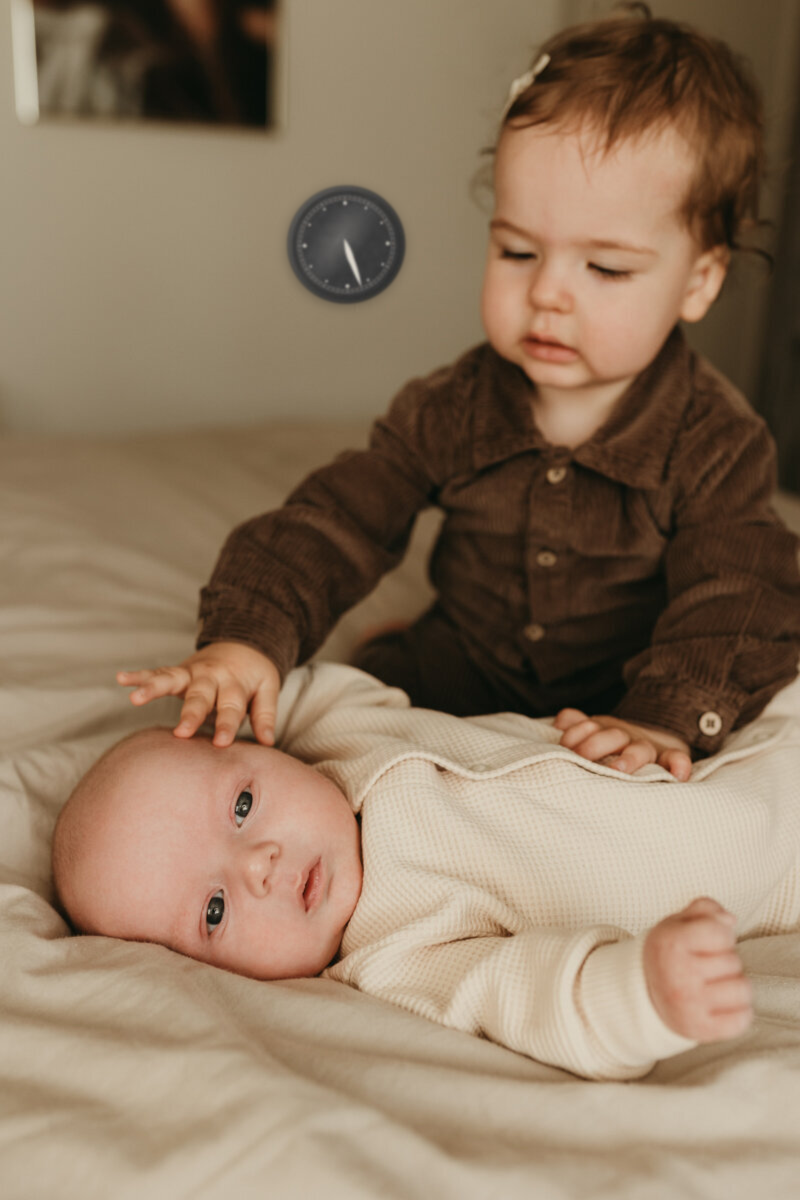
h=5 m=27
